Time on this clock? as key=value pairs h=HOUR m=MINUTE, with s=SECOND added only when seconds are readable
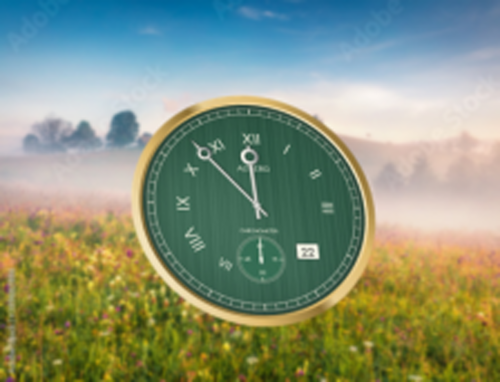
h=11 m=53
